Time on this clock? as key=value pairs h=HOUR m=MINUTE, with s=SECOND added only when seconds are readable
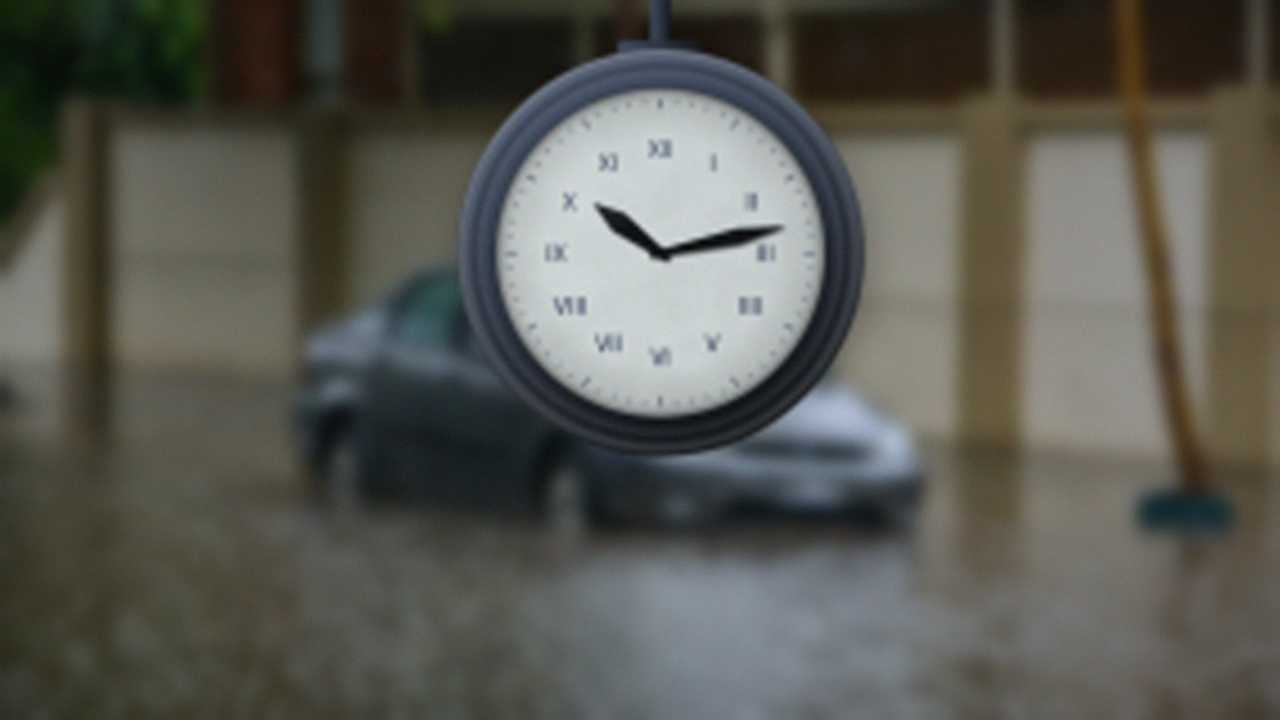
h=10 m=13
